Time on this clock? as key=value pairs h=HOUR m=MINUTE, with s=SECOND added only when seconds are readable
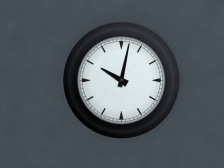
h=10 m=2
